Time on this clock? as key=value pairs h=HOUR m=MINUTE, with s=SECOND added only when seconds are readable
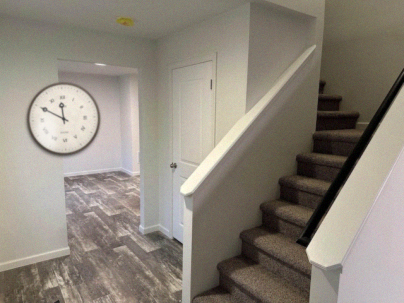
h=11 m=50
